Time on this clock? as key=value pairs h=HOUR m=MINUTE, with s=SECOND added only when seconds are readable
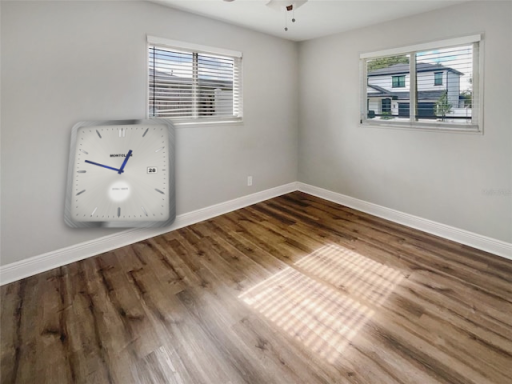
h=12 m=48
